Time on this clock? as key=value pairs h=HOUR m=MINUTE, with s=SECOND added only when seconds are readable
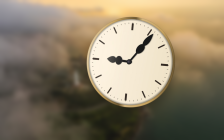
h=9 m=6
